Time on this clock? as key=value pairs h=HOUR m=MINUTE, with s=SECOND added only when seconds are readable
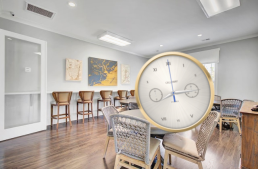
h=8 m=15
